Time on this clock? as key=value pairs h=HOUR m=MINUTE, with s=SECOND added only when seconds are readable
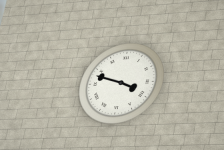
h=3 m=48
